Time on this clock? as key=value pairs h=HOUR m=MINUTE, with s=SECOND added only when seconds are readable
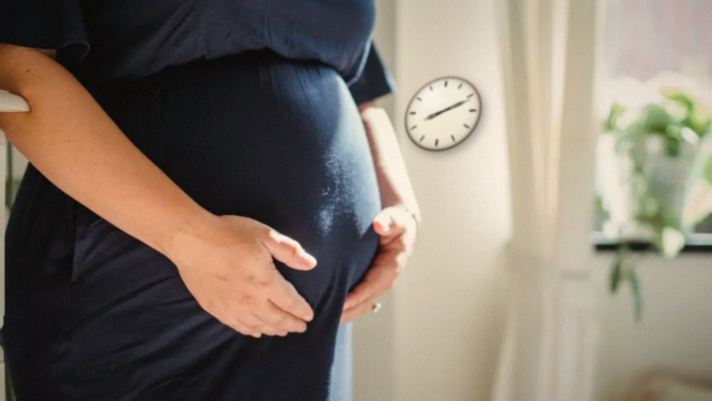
h=8 m=11
